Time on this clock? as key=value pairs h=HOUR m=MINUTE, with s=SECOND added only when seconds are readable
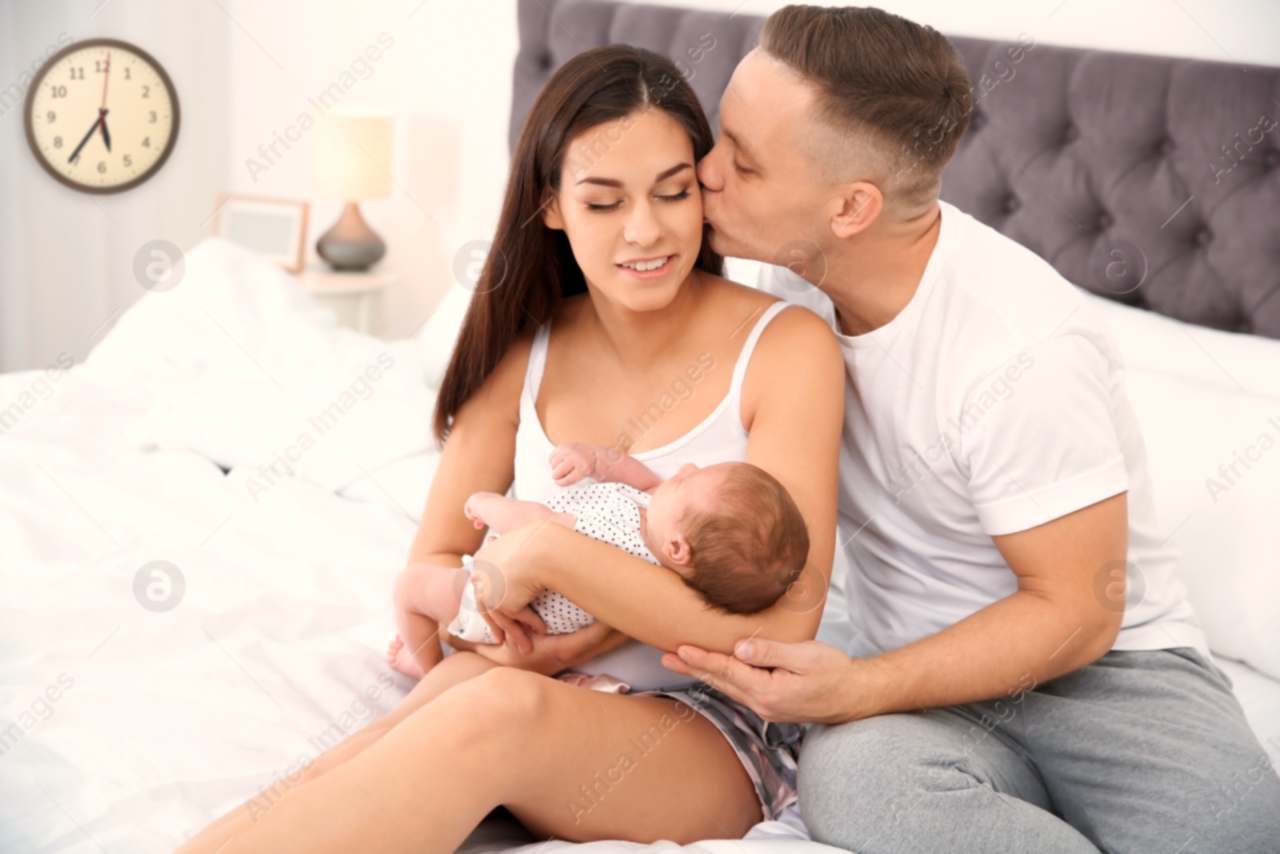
h=5 m=36 s=1
